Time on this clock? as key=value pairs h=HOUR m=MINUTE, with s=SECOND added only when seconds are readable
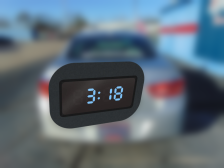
h=3 m=18
